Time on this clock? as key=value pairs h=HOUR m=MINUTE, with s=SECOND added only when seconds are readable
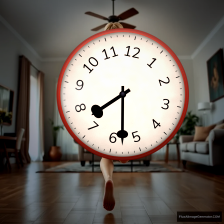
h=7 m=28
